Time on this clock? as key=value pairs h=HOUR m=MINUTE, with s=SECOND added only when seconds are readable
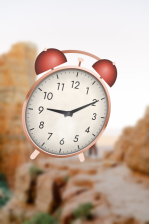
h=9 m=10
